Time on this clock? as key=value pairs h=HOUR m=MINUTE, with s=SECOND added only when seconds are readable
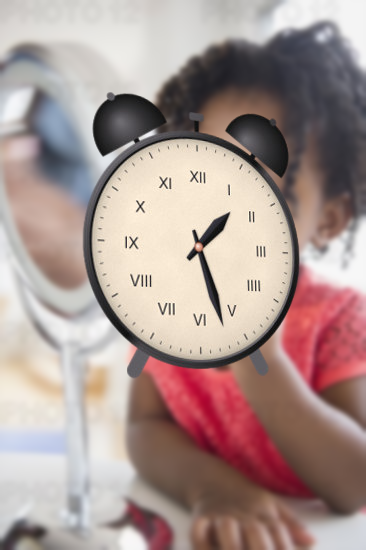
h=1 m=27
